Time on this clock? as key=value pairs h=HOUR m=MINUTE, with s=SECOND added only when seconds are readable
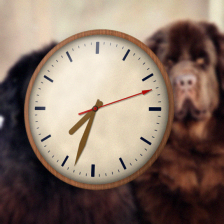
h=7 m=33 s=12
